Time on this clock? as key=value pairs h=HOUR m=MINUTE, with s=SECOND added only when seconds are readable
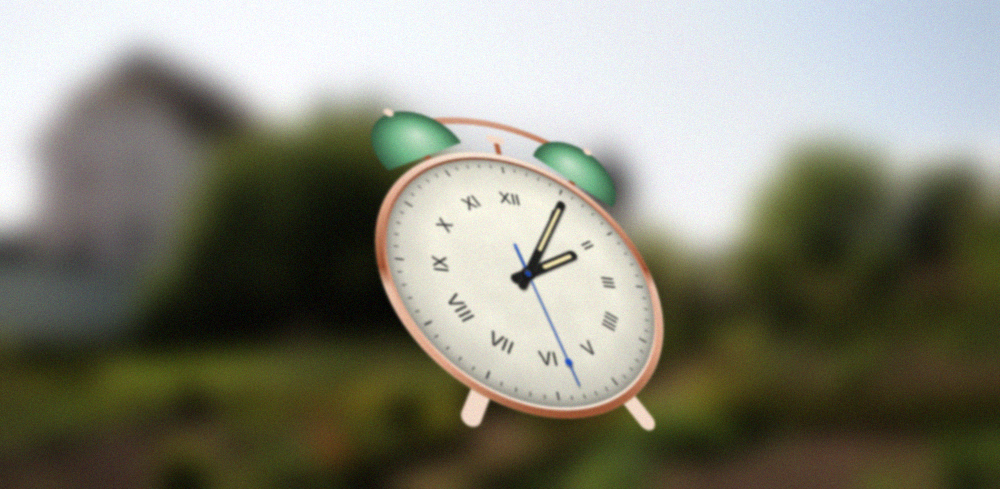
h=2 m=5 s=28
